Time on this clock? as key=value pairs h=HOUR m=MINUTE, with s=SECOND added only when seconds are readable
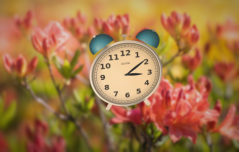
h=3 m=9
